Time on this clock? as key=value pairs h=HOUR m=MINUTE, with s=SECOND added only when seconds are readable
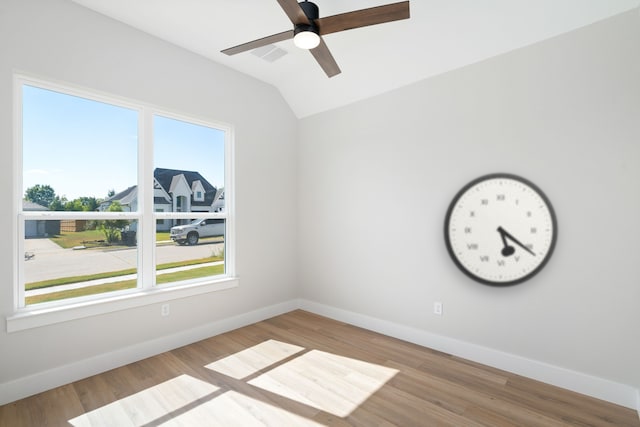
h=5 m=21
